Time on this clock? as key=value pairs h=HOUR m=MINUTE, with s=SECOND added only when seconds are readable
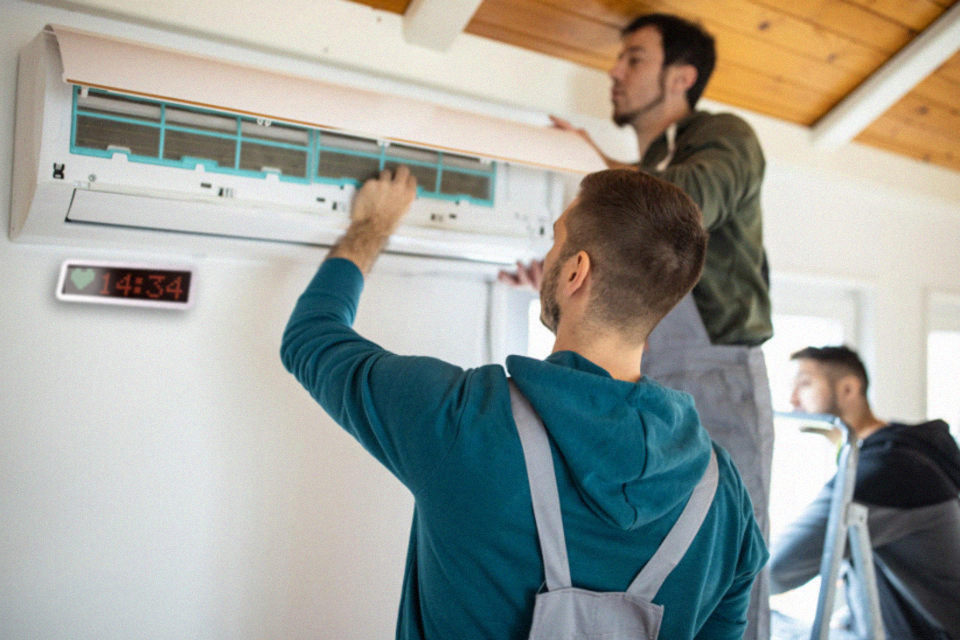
h=14 m=34
